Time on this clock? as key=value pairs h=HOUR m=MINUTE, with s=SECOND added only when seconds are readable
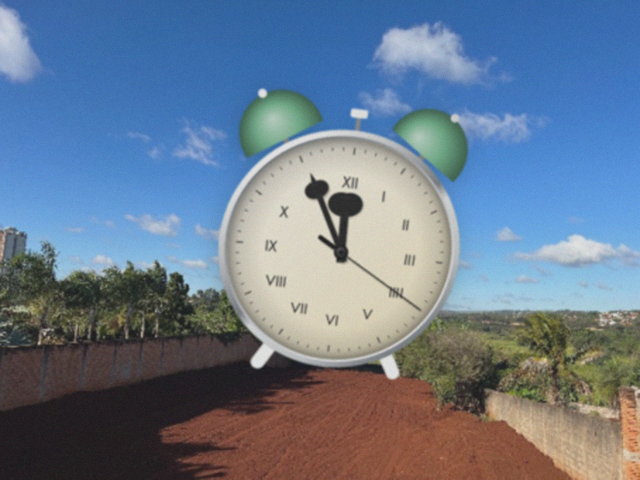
h=11 m=55 s=20
